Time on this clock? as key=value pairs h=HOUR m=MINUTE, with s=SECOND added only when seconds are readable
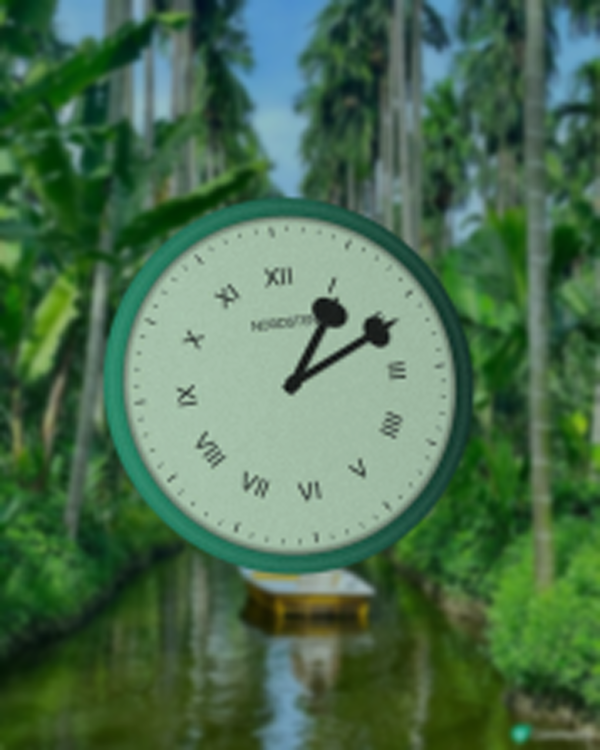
h=1 m=11
